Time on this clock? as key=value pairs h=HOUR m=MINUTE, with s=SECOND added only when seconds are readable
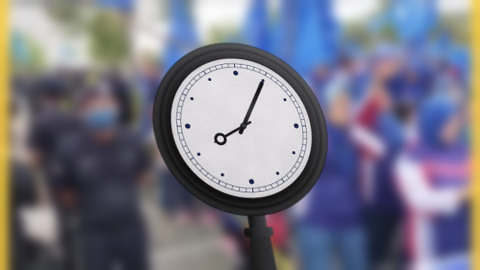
h=8 m=5
